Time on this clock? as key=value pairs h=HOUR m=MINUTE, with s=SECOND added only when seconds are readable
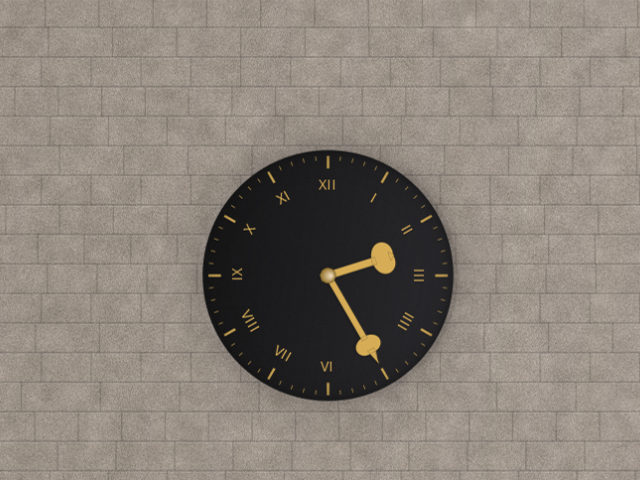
h=2 m=25
